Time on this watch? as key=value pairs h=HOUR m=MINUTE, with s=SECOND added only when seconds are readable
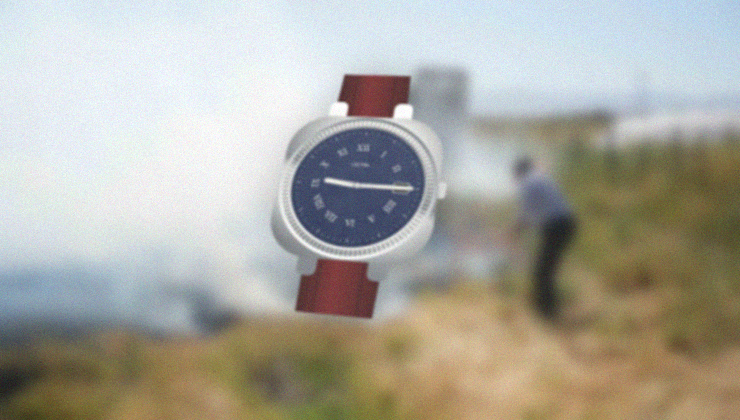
h=9 m=15
